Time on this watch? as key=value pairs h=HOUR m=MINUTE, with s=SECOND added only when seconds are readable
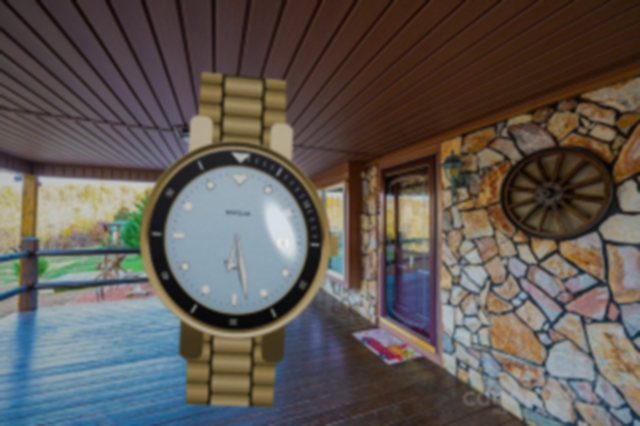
h=6 m=28
